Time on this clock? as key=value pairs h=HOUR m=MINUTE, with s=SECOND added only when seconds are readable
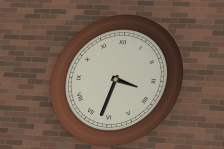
h=3 m=32
